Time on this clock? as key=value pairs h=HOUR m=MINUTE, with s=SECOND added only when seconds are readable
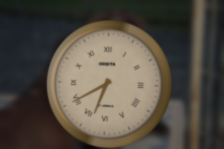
h=6 m=40
